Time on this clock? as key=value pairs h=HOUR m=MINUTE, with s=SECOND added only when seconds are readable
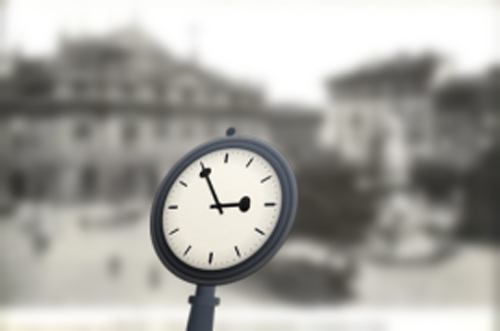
h=2 m=55
